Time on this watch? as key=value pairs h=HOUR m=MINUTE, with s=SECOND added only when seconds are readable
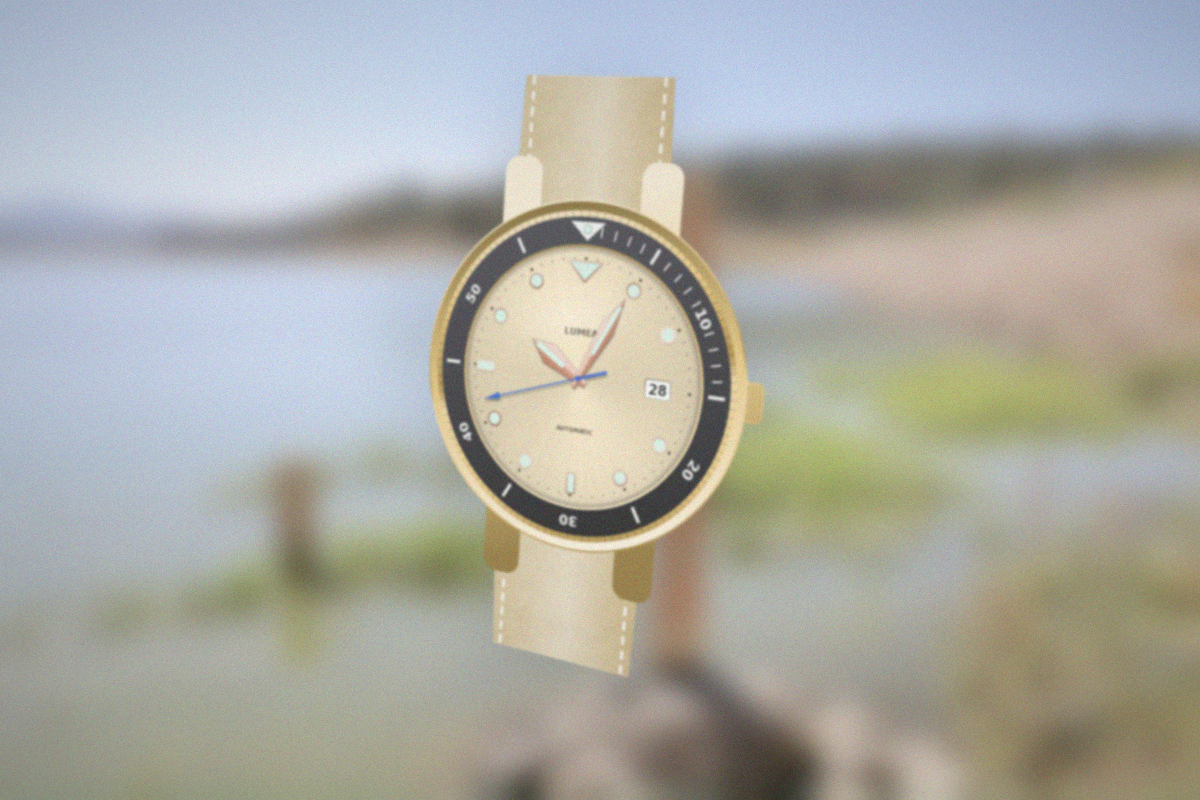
h=10 m=4 s=42
